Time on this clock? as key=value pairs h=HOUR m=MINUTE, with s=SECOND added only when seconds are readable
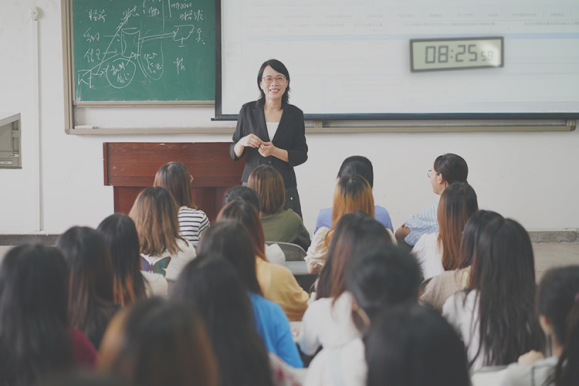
h=8 m=25 s=58
